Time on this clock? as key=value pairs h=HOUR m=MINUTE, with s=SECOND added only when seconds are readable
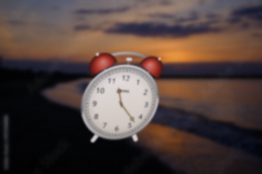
h=11 m=23
